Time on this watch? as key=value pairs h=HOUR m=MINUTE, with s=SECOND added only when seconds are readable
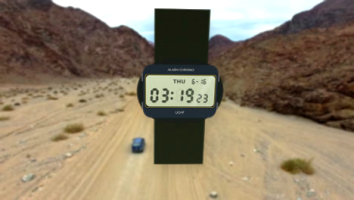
h=3 m=19 s=23
